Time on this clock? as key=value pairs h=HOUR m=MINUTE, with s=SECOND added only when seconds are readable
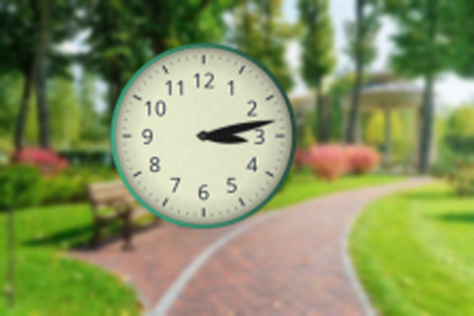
h=3 m=13
